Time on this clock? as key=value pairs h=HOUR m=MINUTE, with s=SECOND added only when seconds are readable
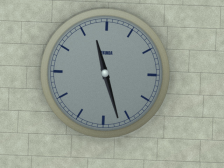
h=11 m=27
